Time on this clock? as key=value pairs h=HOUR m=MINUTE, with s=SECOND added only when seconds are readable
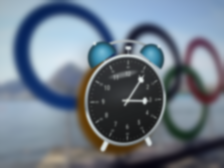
h=3 m=6
